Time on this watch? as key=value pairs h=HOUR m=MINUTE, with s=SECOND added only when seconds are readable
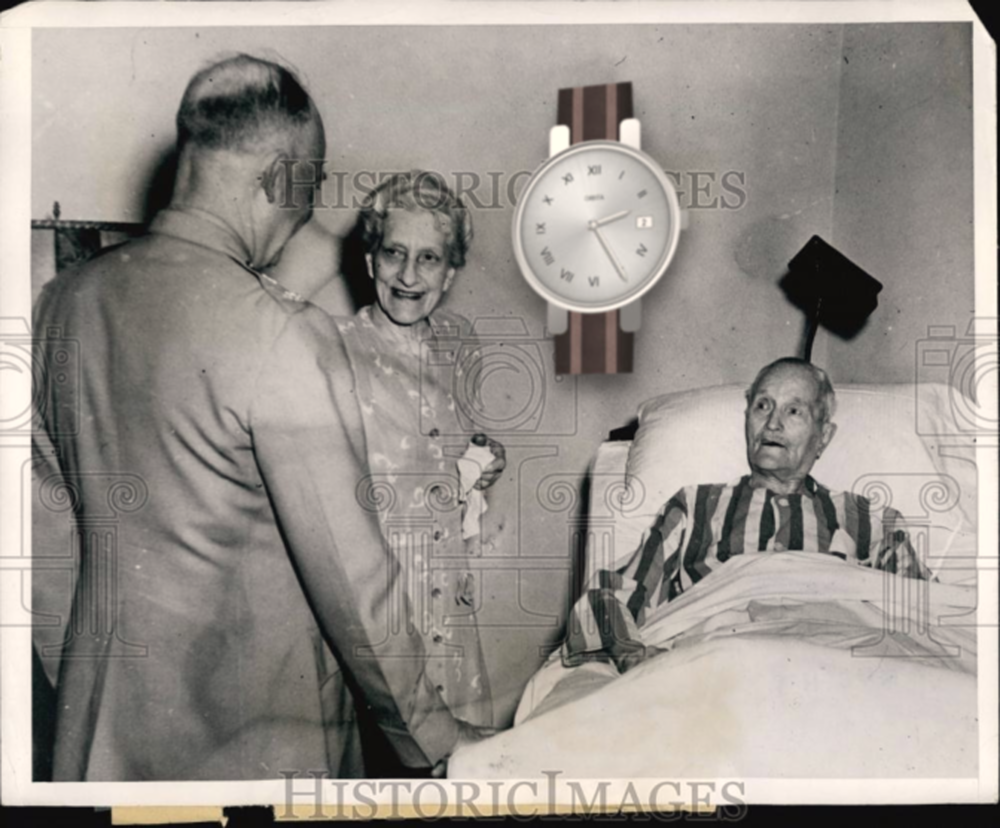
h=2 m=25
